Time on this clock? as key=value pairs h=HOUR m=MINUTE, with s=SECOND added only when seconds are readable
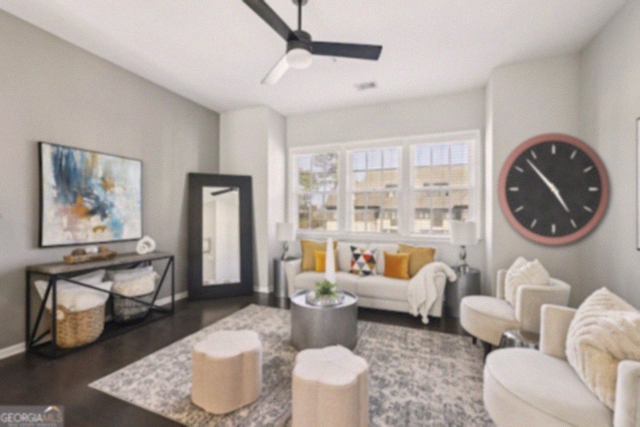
h=4 m=53
